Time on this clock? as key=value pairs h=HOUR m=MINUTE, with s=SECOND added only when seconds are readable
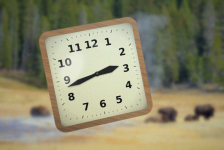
h=2 m=43
